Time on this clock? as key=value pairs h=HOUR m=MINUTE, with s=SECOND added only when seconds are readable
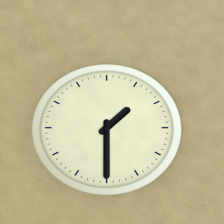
h=1 m=30
